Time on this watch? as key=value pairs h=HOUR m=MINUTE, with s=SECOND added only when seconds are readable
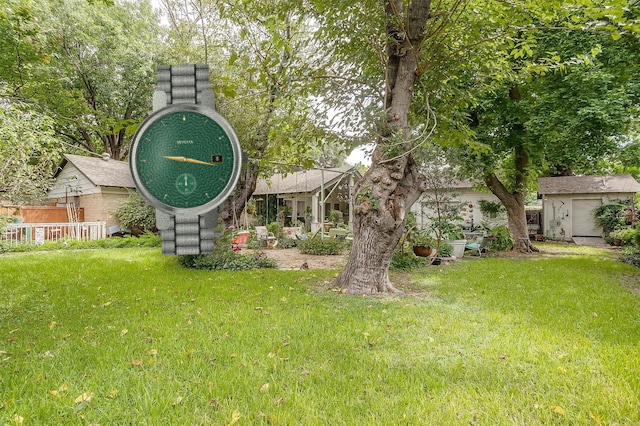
h=9 m=17
